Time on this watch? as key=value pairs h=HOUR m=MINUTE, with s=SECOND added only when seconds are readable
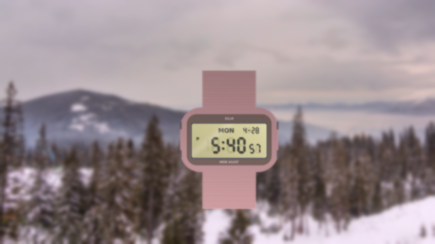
h=5 m=40 s=57
